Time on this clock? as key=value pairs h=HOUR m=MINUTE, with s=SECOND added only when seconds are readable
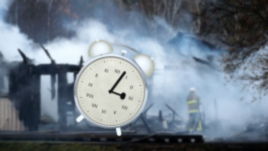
h=3 m=3
